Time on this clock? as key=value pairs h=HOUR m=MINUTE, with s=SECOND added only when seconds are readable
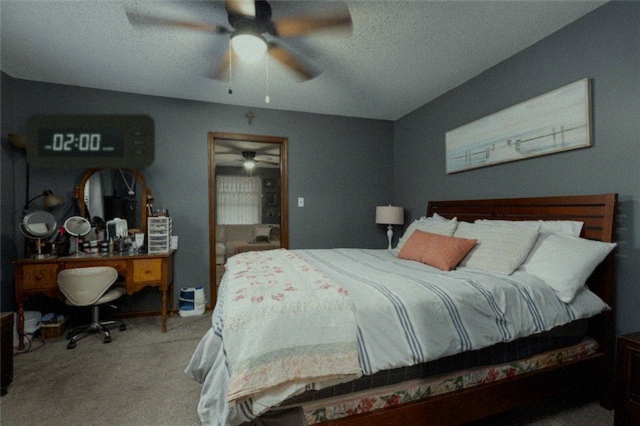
h=2 m=0
